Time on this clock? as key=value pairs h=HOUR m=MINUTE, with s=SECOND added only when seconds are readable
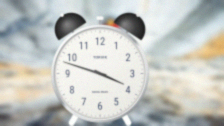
h=3 m=48
